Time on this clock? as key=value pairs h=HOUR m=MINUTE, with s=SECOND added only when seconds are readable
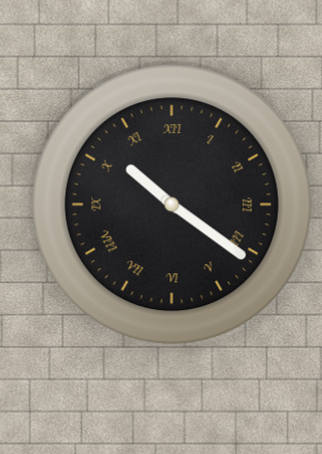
h=10 m=21
